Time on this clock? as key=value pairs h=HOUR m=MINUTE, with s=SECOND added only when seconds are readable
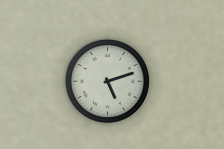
h=5 m=12
